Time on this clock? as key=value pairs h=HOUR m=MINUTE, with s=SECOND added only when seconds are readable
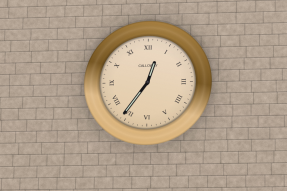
h=12 m=36
